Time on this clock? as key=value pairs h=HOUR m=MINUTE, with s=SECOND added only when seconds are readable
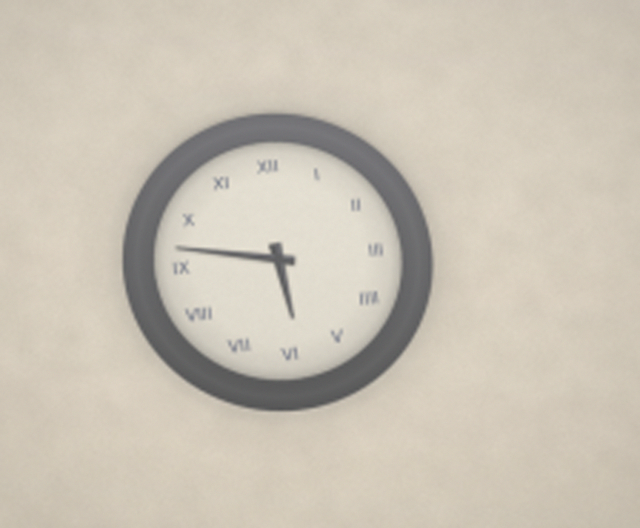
h=5 m=47
